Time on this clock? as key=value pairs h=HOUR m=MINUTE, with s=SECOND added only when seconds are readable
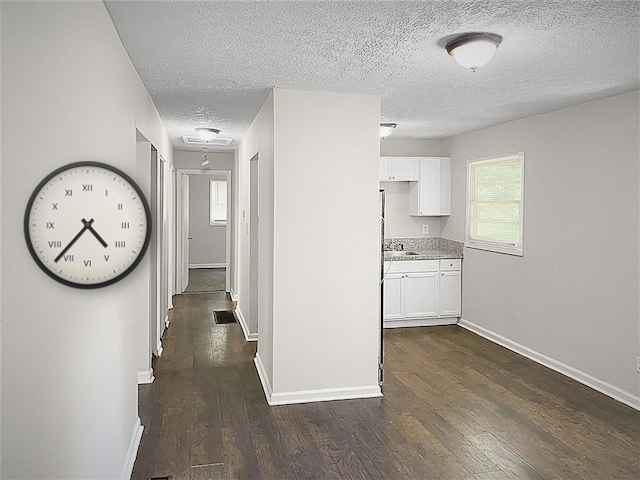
h=4 m=37
